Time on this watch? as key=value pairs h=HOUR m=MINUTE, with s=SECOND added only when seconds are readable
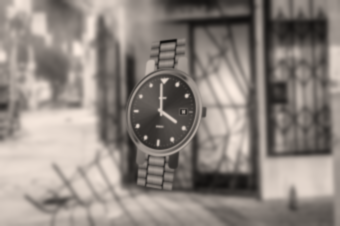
h=3 m=59
